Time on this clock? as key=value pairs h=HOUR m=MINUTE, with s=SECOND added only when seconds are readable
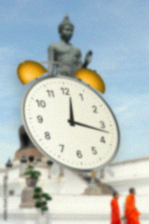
h=12 m=17
